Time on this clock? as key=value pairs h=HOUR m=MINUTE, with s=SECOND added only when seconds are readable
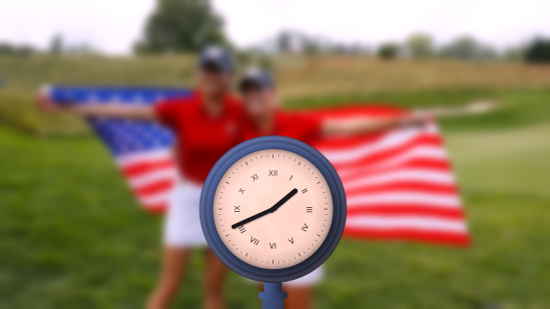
h=1 m=41
